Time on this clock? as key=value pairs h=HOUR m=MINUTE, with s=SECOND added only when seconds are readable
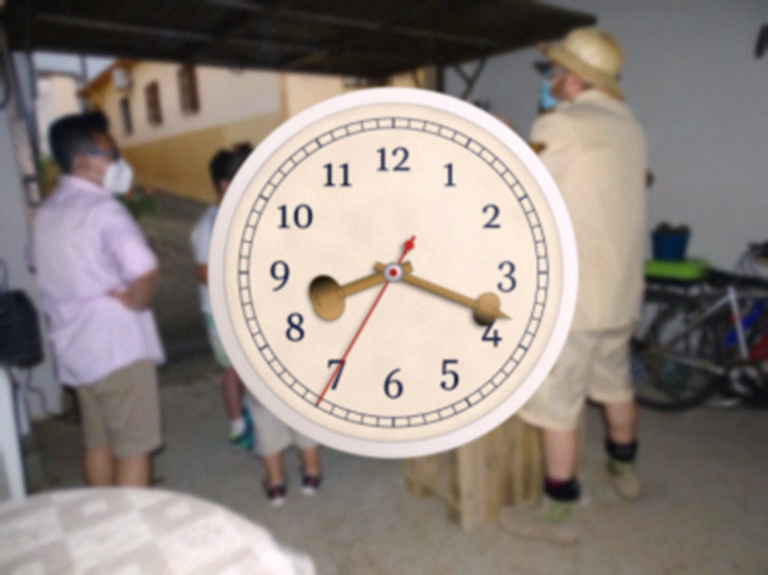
h=8 m=18 s=35
